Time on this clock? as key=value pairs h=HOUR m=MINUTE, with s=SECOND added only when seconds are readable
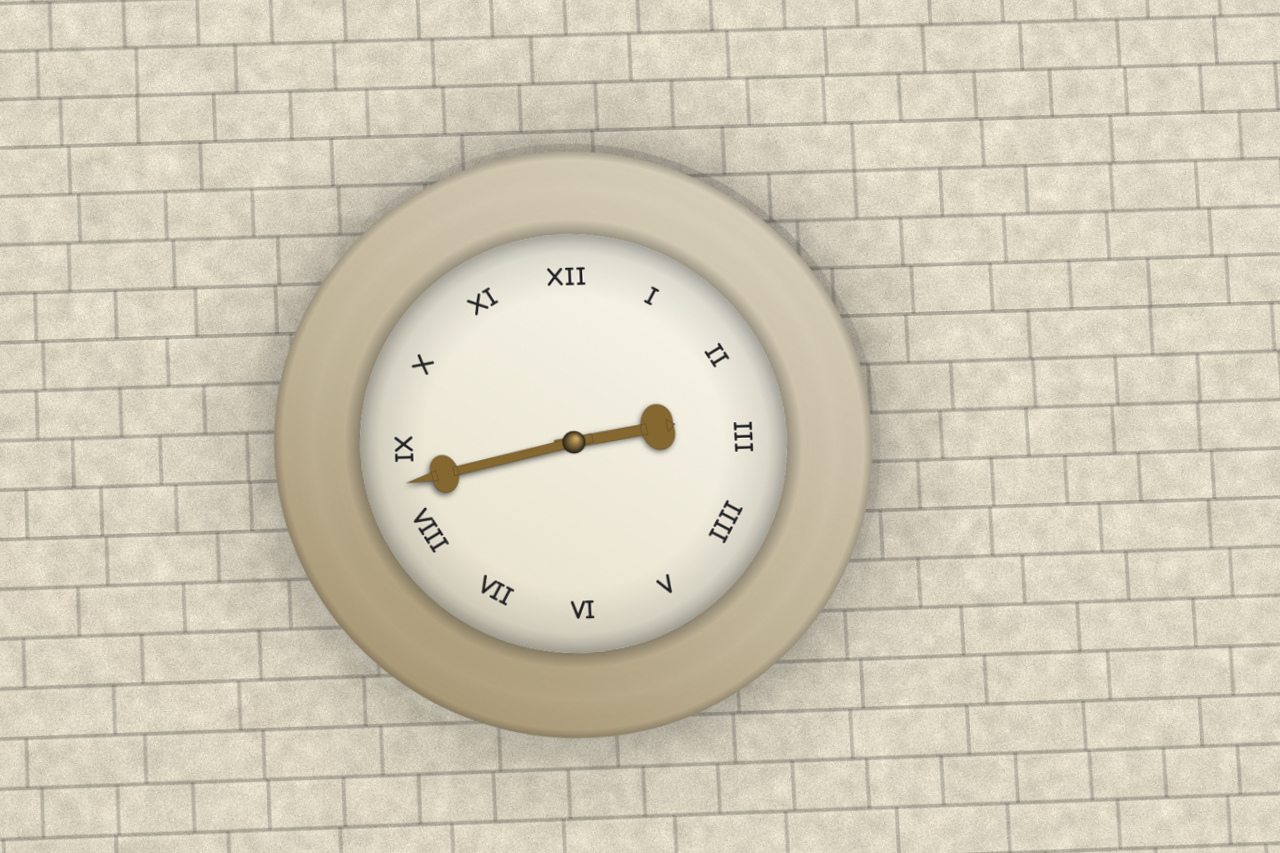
h=2 m=43
